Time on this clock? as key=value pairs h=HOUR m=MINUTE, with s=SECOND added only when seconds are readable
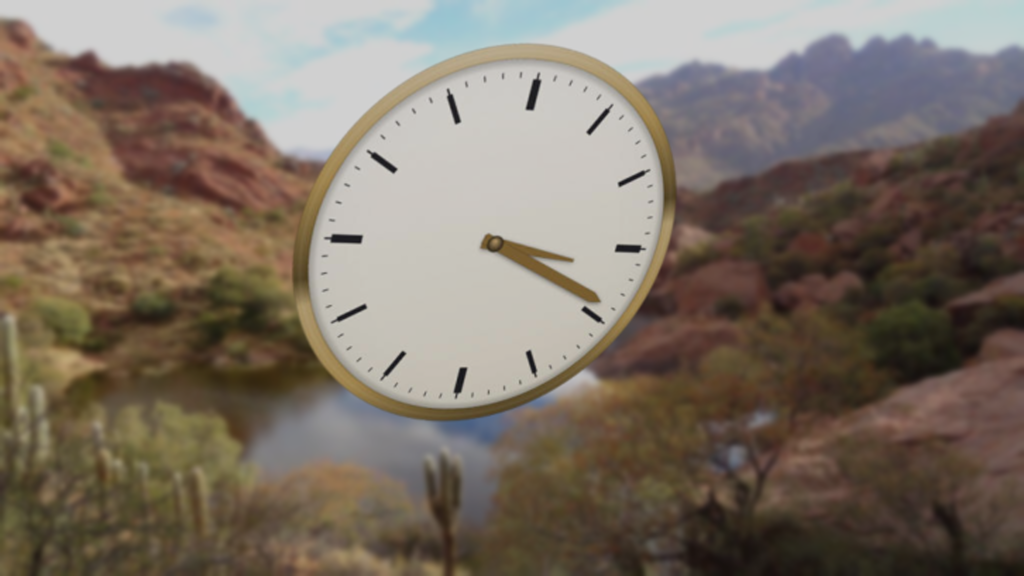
h=3 m=19
